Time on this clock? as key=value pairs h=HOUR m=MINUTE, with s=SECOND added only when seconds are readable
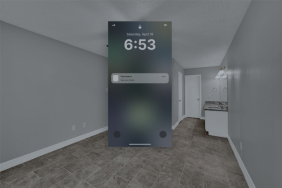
h=6 m=53
